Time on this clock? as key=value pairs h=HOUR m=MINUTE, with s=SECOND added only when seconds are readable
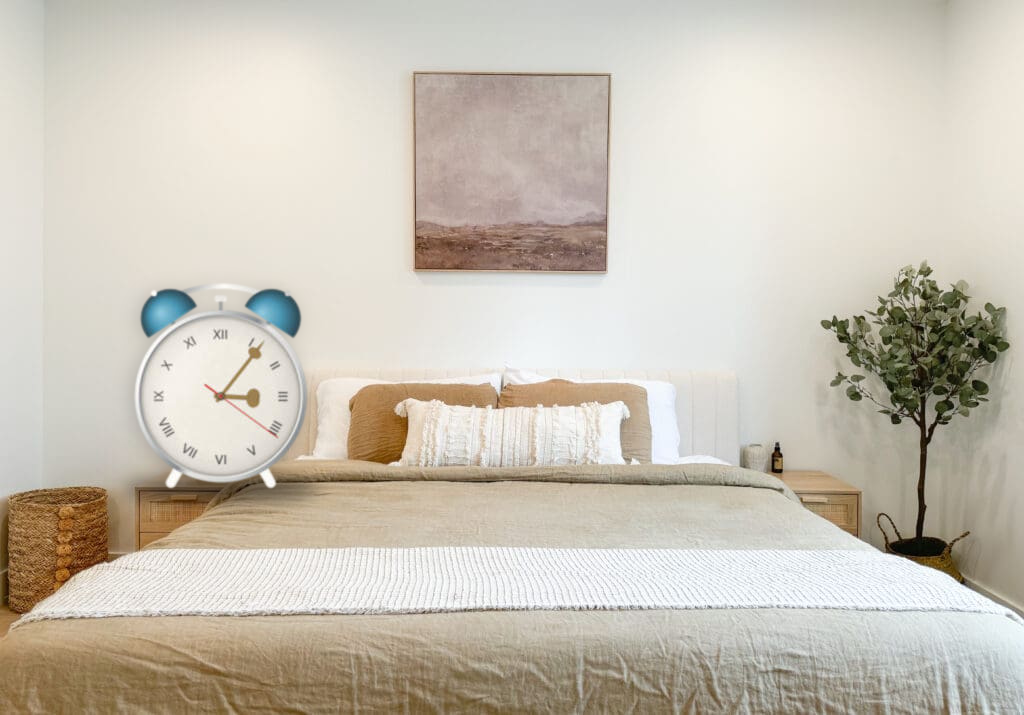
h=3 m=6 s=21
